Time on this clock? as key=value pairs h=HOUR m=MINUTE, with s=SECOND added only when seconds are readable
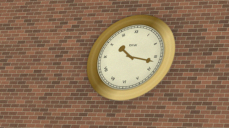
h=10 m=17
